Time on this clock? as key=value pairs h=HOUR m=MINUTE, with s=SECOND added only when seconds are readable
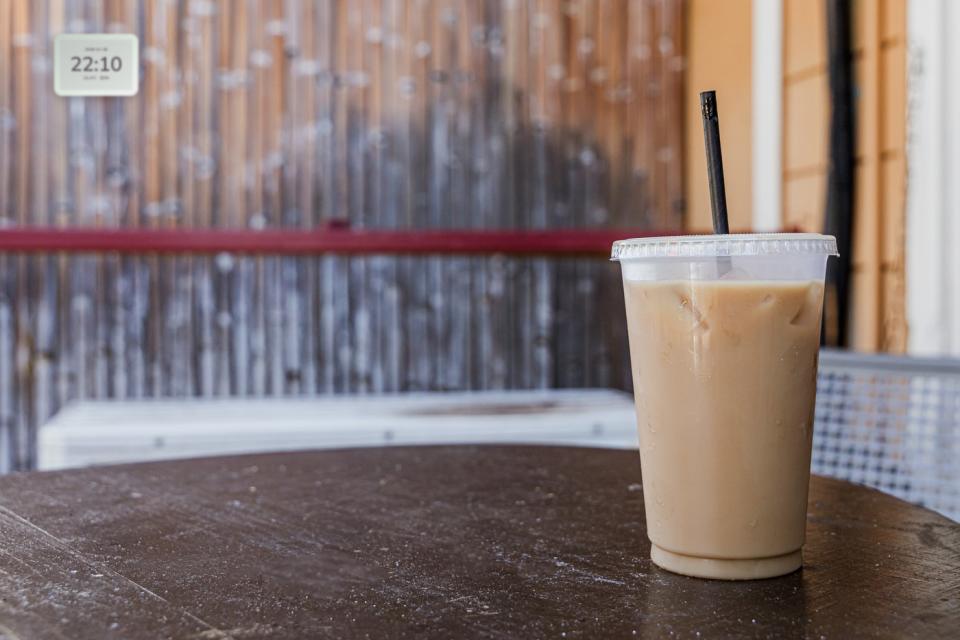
h=22 m=10
